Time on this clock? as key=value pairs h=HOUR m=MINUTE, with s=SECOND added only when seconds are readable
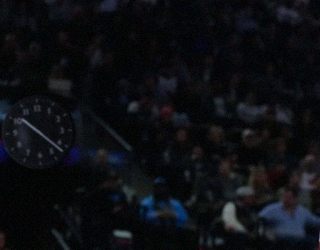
h=10 m=22
